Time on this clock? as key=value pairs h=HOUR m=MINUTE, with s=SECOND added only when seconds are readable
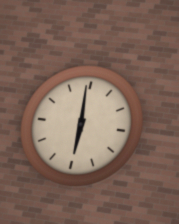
h=5 m=59
